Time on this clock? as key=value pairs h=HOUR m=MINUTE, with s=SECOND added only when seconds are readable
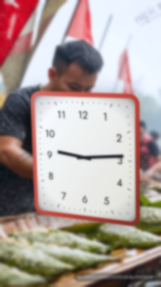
h=9 m=14
